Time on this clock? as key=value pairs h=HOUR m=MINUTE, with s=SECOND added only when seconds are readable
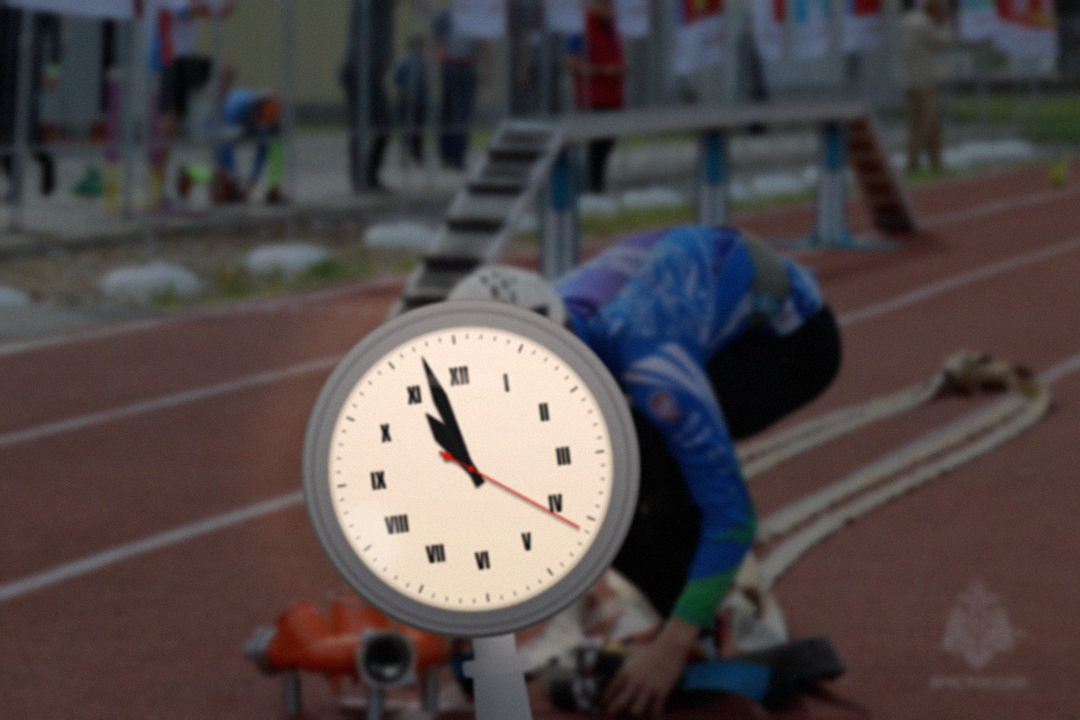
h=10 m=57 s=21
